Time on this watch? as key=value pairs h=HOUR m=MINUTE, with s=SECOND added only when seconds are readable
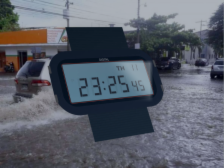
h=23 m=25 s=45
